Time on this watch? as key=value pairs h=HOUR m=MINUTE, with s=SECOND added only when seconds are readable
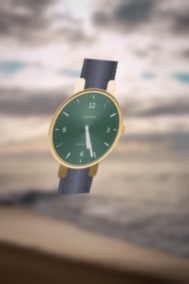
h=5 m=26
